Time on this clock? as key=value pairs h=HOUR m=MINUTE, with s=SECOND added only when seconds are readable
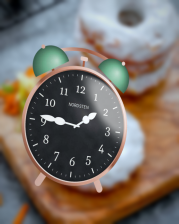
h=1 m=46
